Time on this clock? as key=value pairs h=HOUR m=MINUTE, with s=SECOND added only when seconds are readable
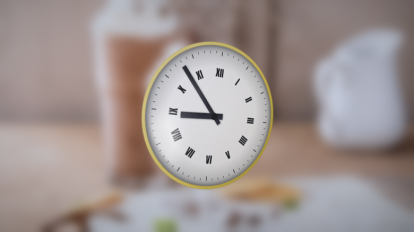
h=8 m=53
